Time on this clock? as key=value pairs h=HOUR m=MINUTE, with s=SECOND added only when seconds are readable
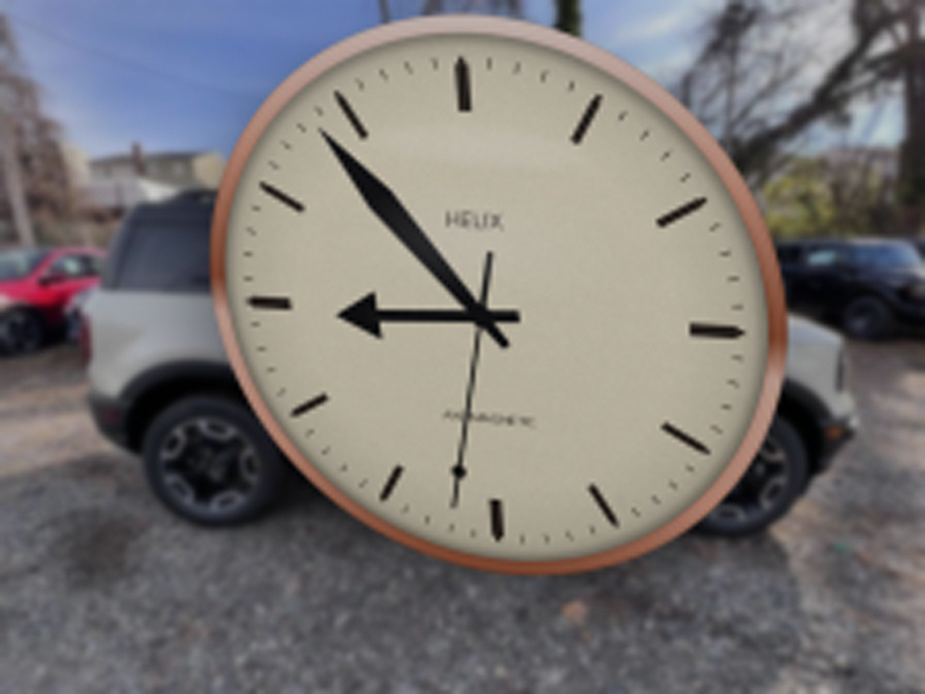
h=8 m=53 s=32
